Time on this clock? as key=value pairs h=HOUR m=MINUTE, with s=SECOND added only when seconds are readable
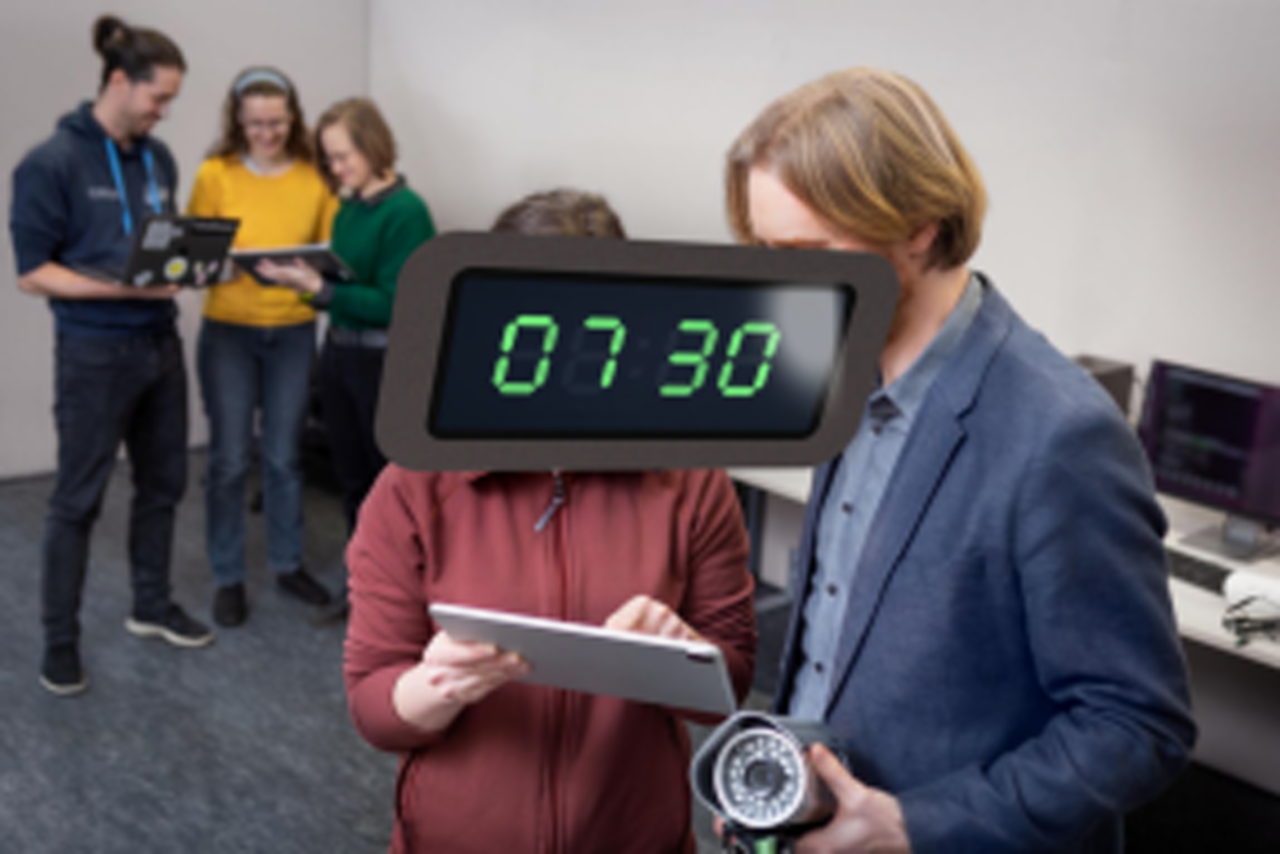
h=7 m=30
